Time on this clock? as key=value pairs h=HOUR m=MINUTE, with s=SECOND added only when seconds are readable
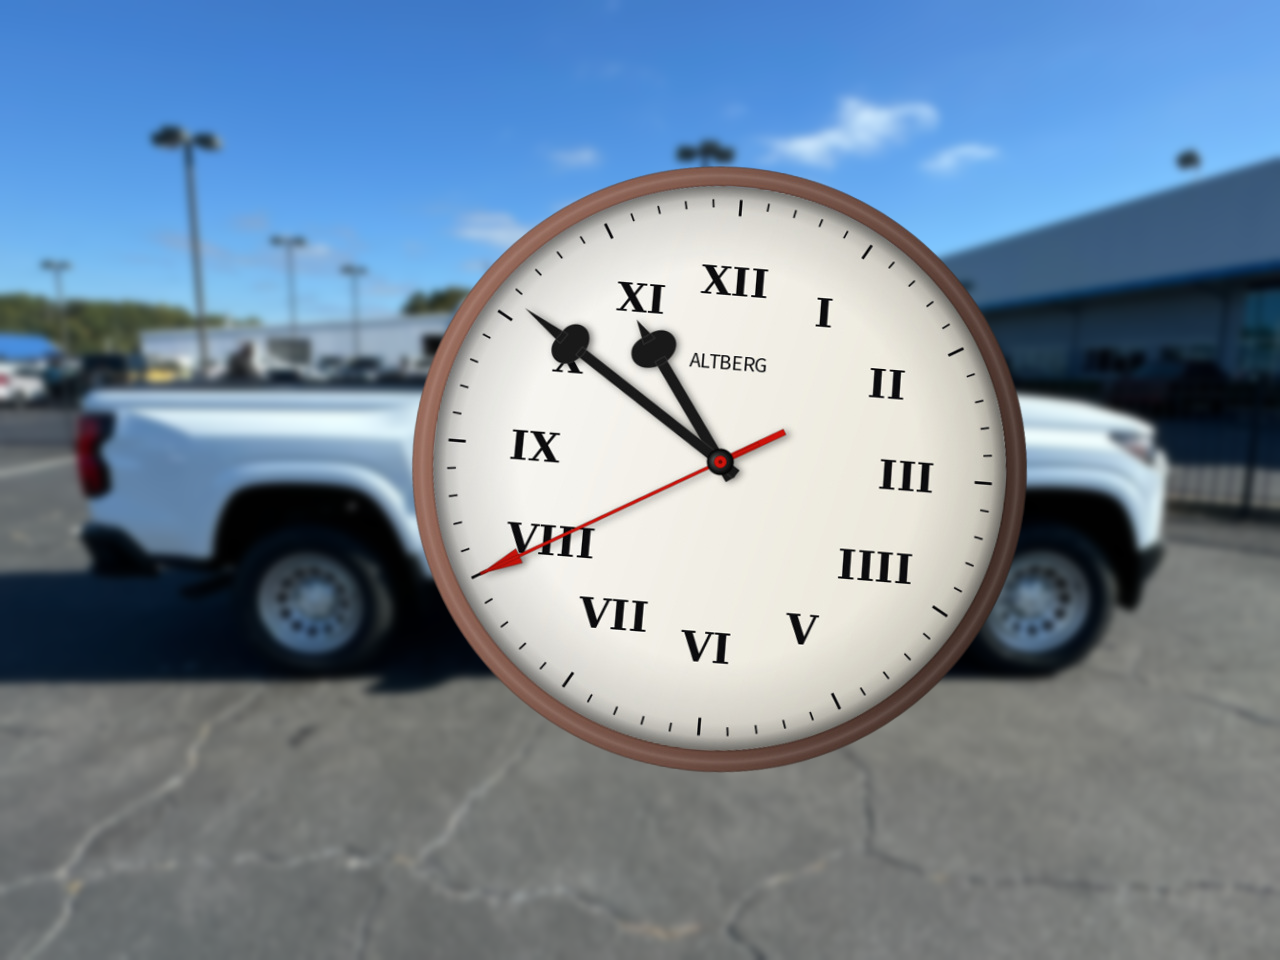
h=10 m=50 s=40
